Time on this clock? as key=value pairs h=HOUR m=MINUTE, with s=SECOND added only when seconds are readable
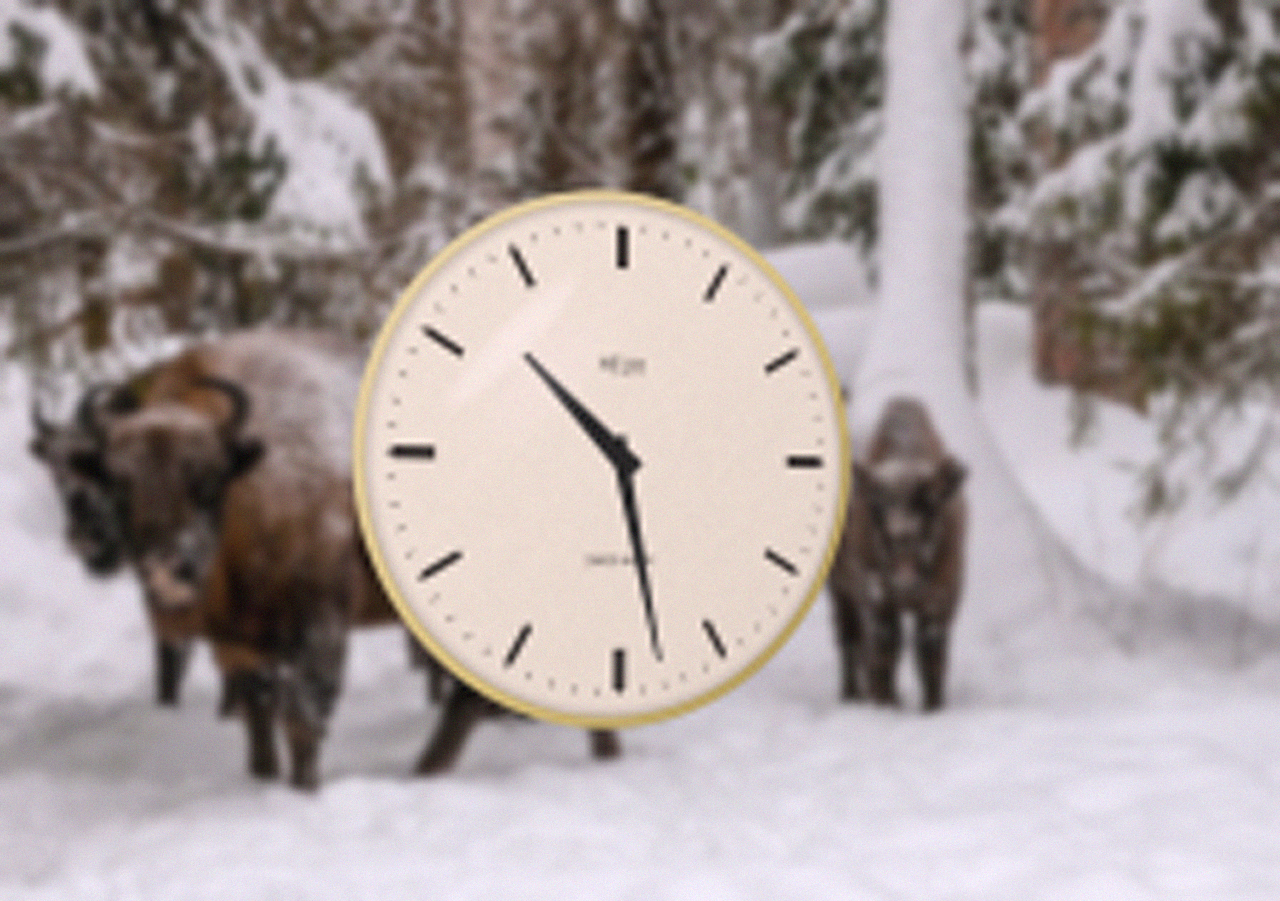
h=10 m=28
